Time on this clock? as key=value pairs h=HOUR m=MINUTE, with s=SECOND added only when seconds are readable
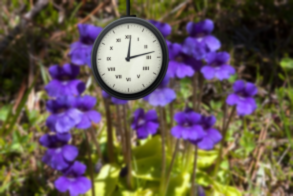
h=12 m=13
